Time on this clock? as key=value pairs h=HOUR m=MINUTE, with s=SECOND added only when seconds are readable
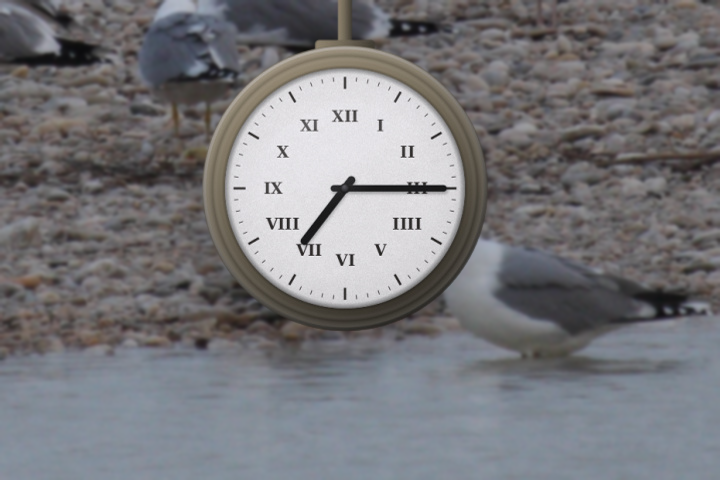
h=7 m=15
